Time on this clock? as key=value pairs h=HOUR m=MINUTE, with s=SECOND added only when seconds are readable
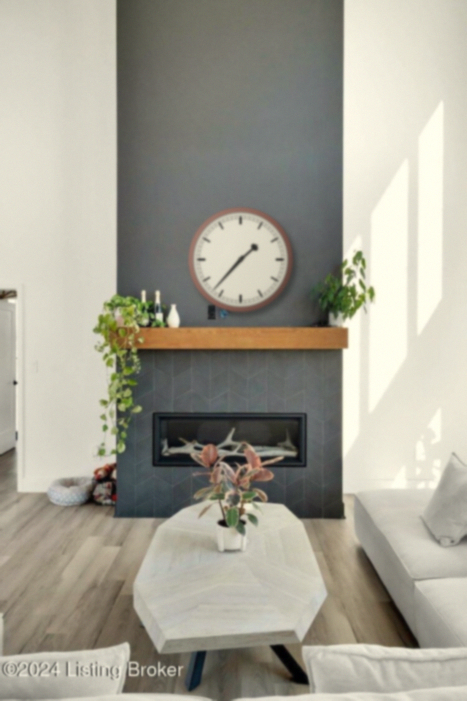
h=1 m=37
